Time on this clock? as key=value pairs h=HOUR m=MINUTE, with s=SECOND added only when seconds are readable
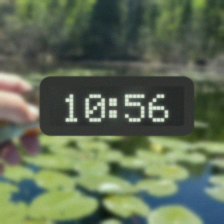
h=10 m=56
